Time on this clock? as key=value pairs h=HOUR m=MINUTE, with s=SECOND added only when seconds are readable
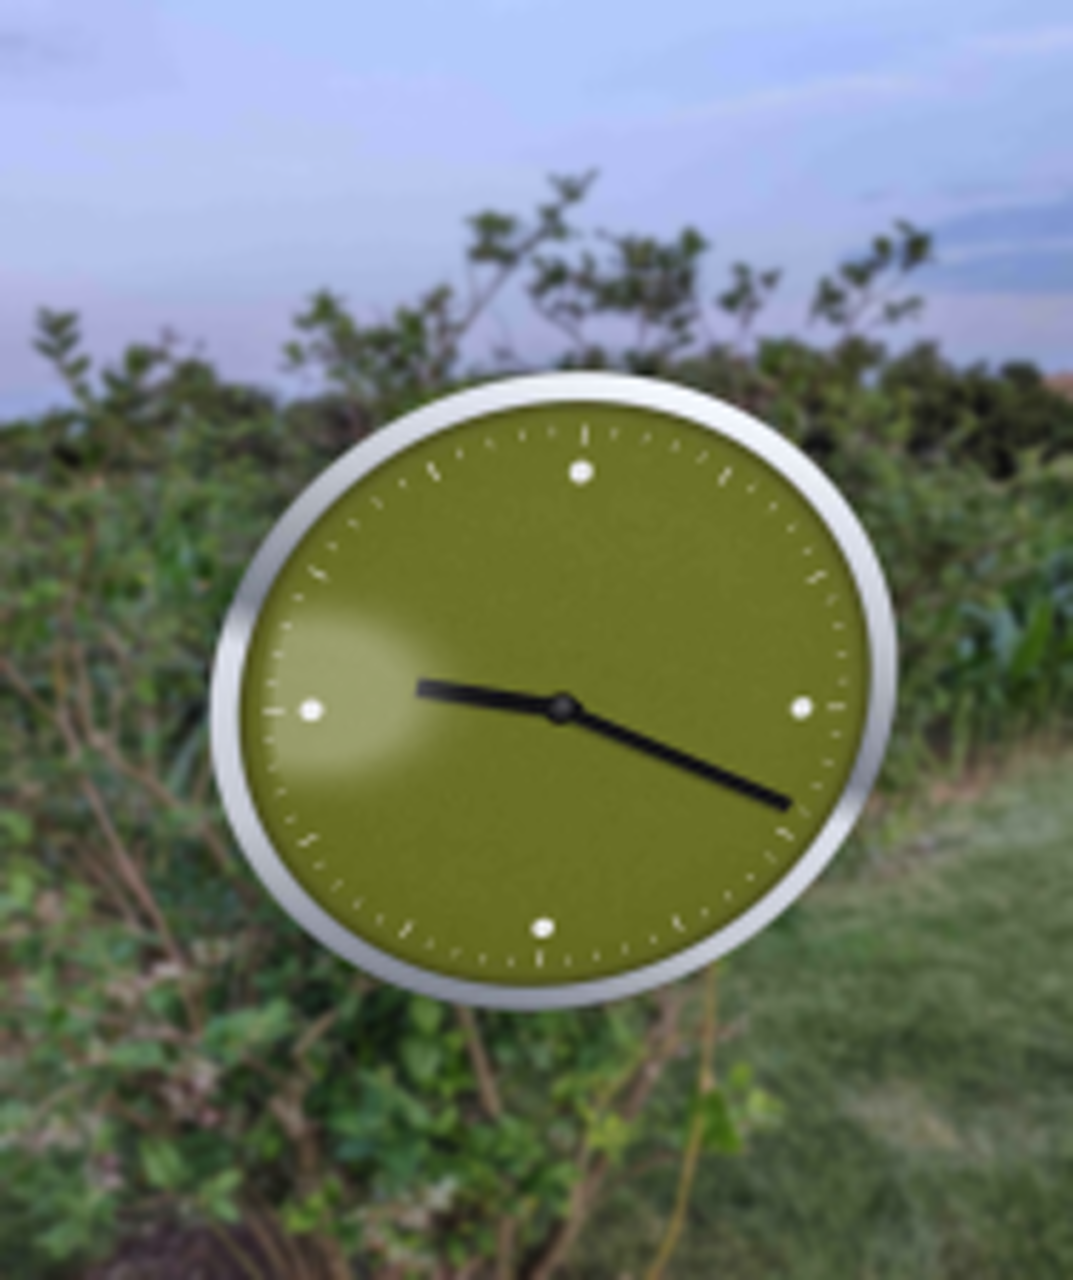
h=9 m=19
